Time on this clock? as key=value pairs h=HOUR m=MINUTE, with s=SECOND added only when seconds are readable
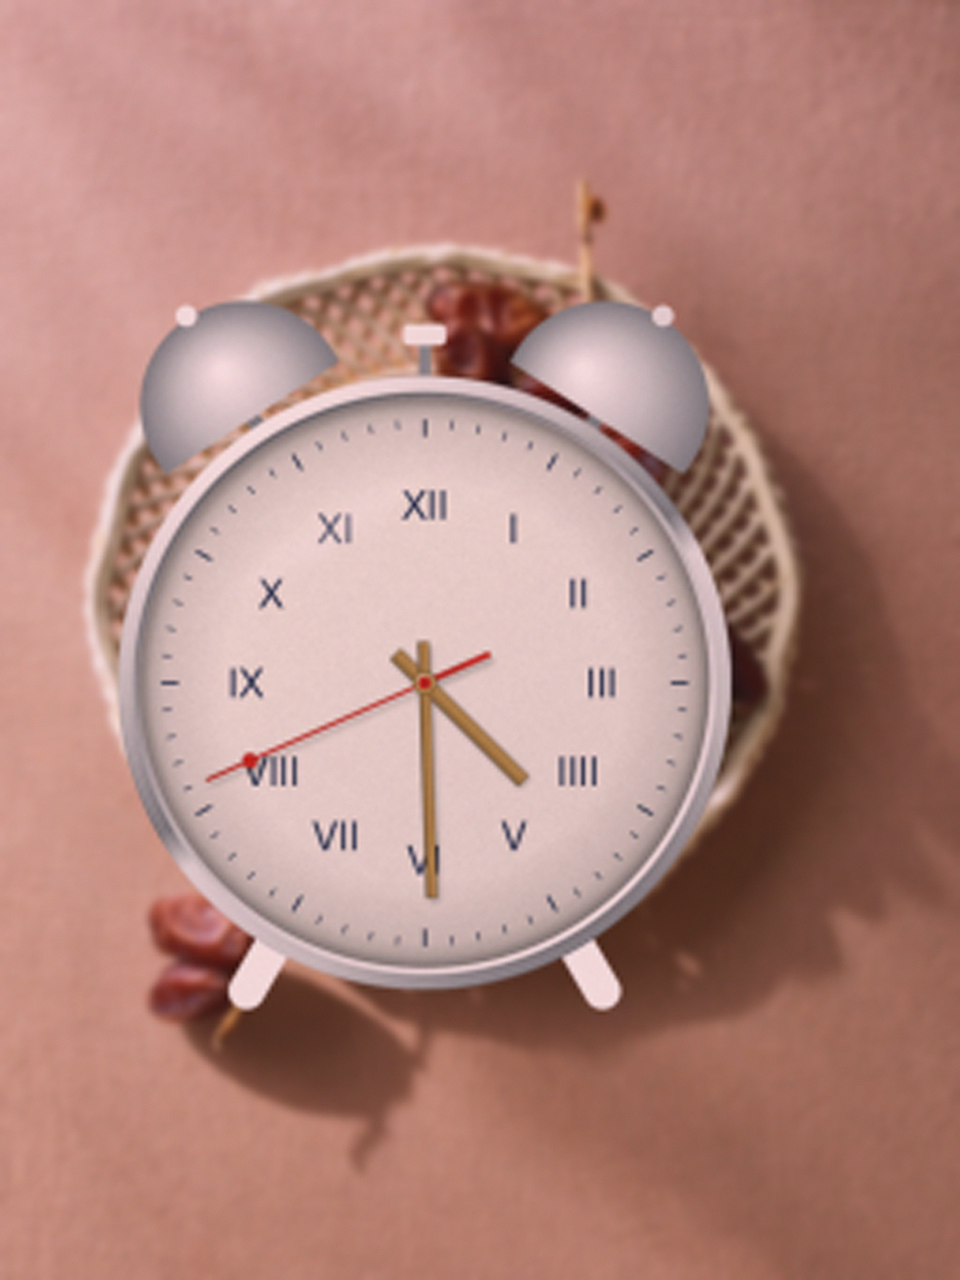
h=4 m=29 s=41
